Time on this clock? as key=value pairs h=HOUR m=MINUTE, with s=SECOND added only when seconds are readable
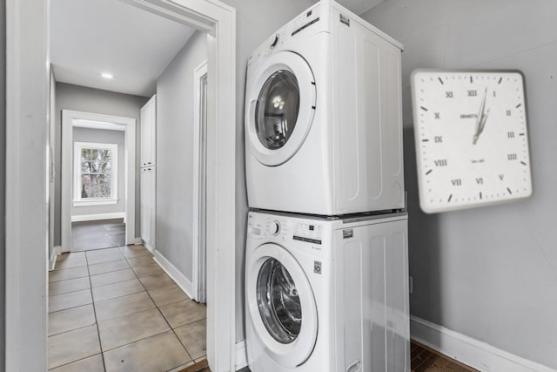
h=1 m=3
